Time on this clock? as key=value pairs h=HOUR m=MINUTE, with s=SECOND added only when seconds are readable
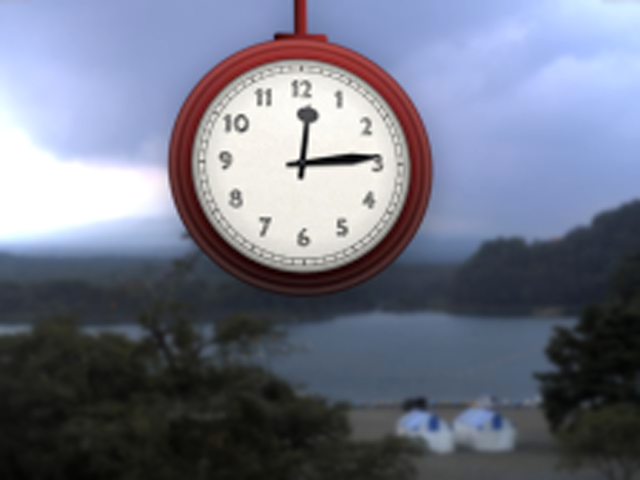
h=12 m=14
